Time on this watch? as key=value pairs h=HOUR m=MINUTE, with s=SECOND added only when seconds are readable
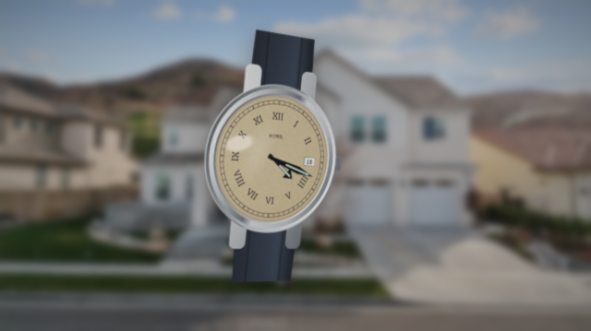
h=4 m=18
